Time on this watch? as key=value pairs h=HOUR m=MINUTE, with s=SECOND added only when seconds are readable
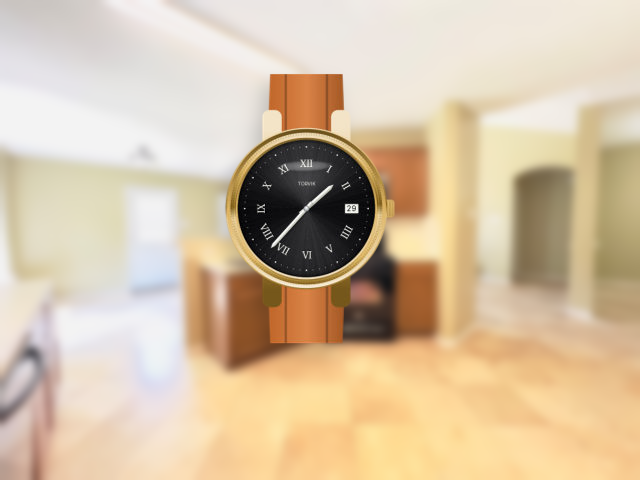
h=1 m=37
